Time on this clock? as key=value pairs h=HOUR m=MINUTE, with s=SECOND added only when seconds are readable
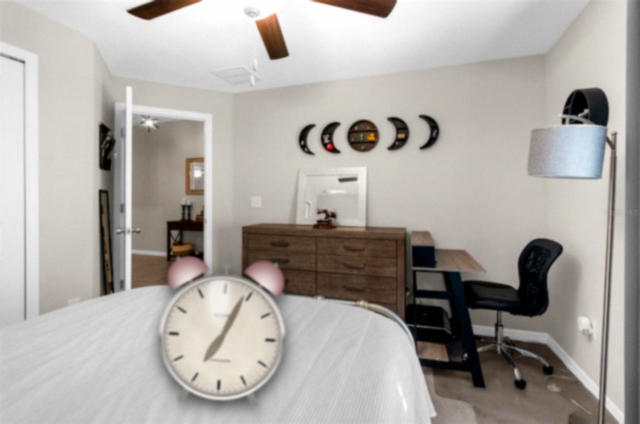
h=7 m=4
